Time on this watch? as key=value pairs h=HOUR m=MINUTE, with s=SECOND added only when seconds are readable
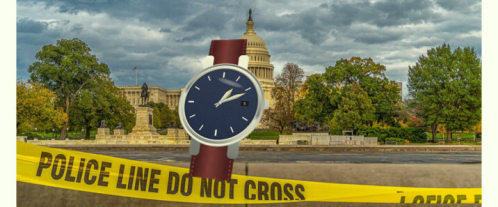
h=1 m=11
